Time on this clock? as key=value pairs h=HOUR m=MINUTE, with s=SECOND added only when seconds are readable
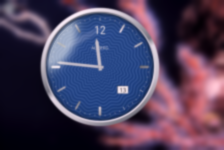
h=11 m=46
